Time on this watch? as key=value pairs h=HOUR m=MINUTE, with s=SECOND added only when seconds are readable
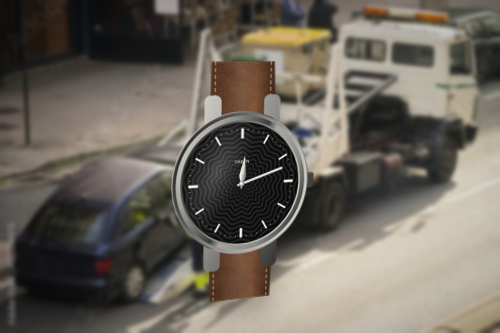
h=12 m=12
